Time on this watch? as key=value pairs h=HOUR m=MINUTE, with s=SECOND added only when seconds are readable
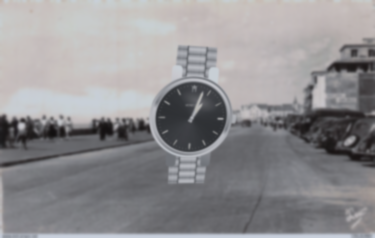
h=1 m=3
